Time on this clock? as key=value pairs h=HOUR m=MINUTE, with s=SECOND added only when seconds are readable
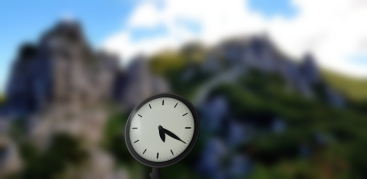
h=5 m=20
